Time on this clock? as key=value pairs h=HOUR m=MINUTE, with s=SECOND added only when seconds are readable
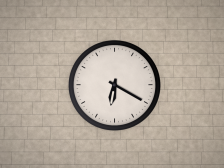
h=6 m=20
